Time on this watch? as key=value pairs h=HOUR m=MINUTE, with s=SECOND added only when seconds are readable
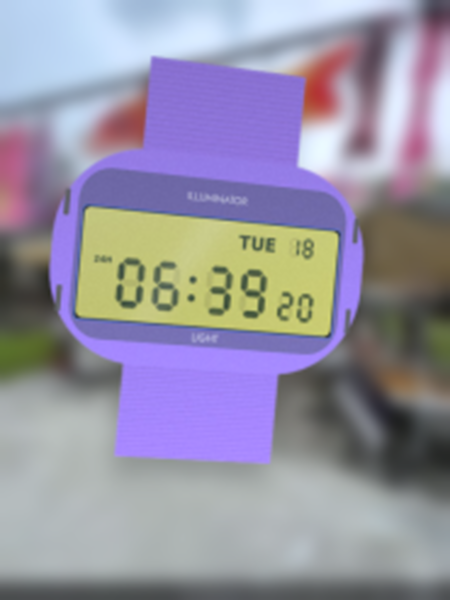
h=6 m=39 s=20
